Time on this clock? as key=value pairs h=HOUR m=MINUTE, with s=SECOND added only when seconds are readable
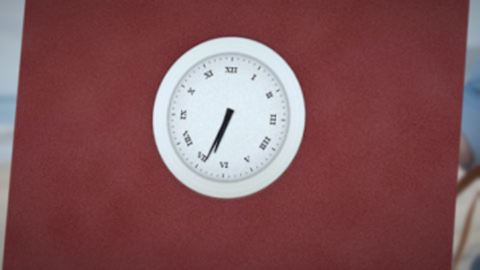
h=6 m=34
